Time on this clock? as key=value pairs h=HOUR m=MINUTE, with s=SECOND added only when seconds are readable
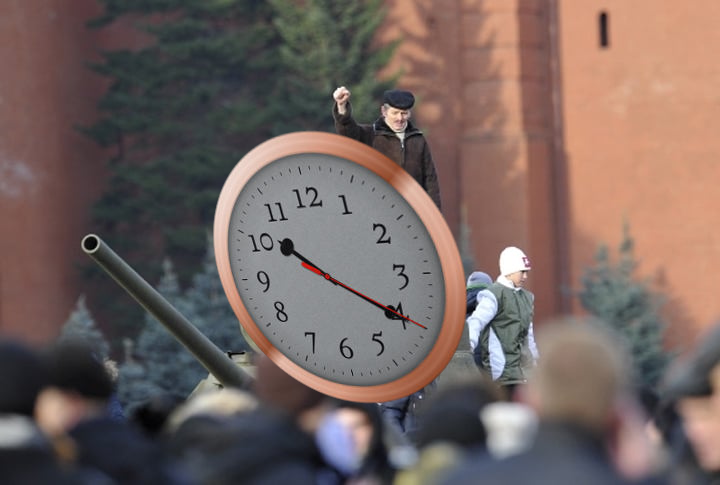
h=10 m=20 s=20
